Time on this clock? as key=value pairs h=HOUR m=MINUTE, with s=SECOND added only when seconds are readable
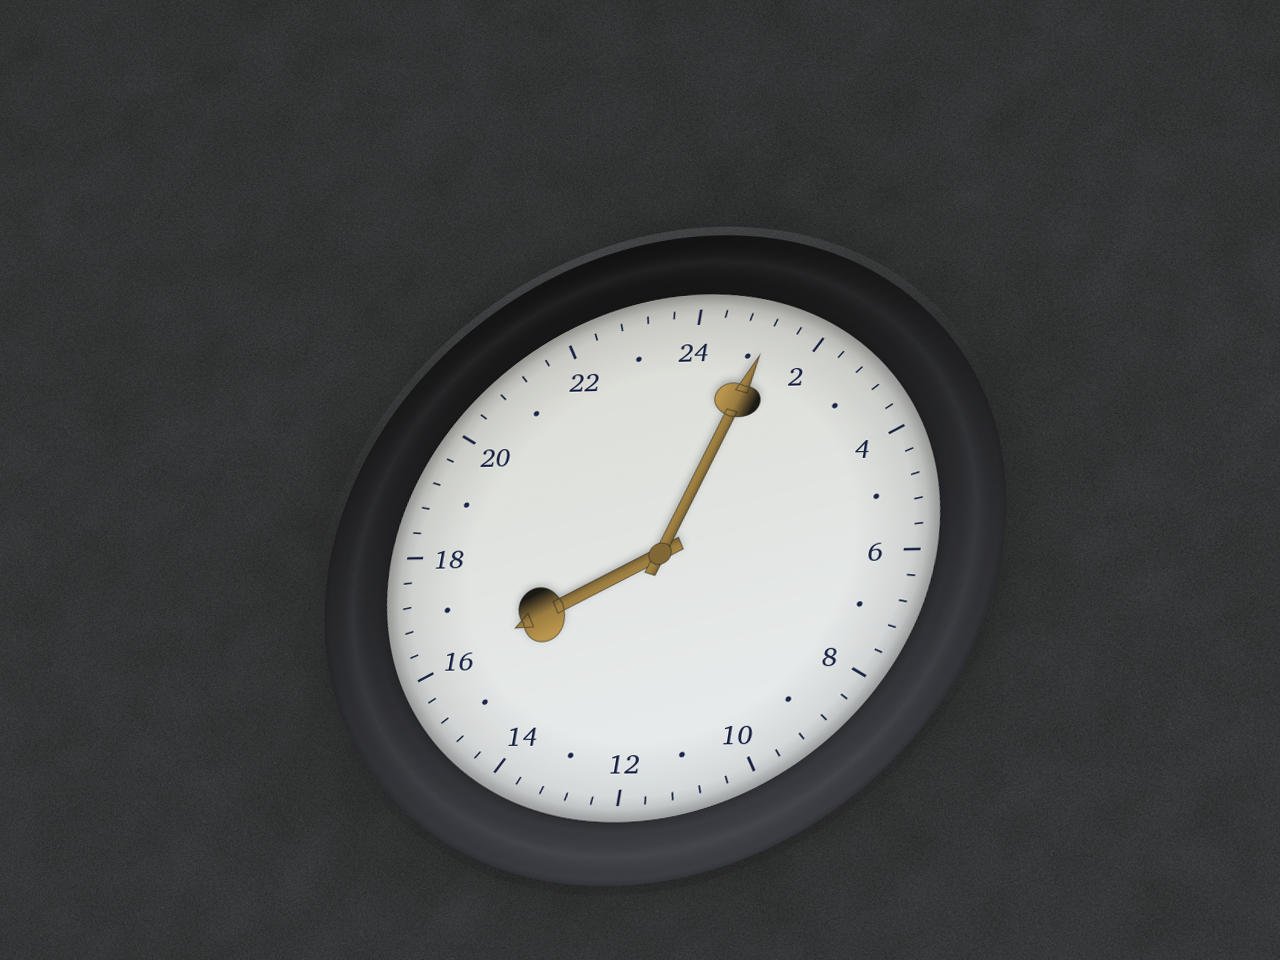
h=16 m=3
